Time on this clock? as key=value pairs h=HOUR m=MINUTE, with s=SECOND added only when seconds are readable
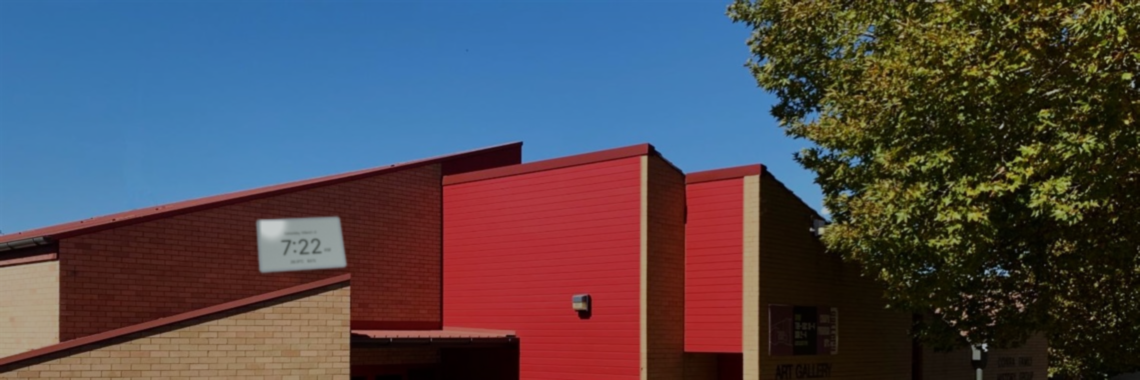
h=7 m=22
